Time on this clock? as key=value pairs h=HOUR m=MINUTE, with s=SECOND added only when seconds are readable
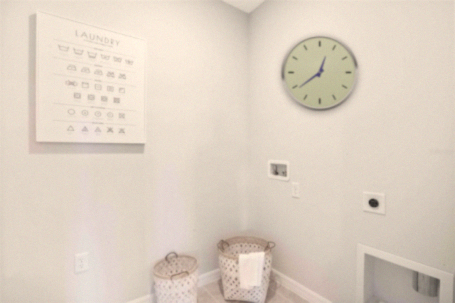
h=12 m=39
